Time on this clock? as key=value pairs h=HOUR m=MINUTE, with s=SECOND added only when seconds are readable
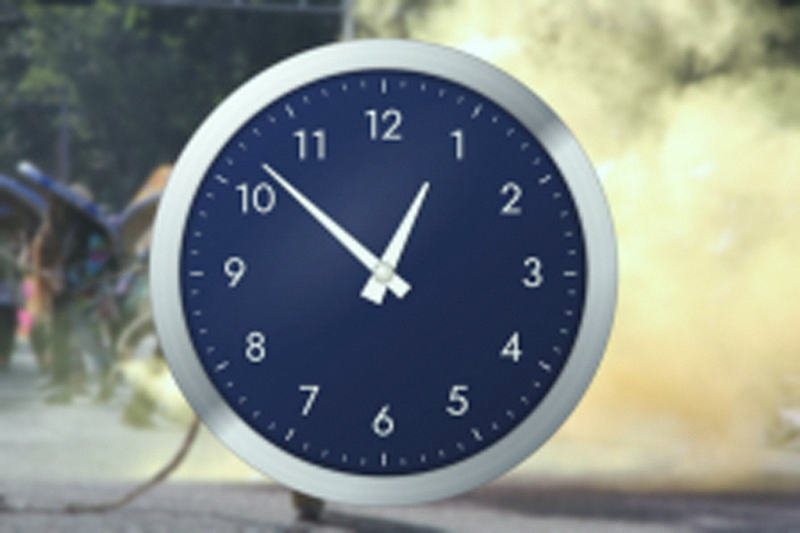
h=12 m=52
